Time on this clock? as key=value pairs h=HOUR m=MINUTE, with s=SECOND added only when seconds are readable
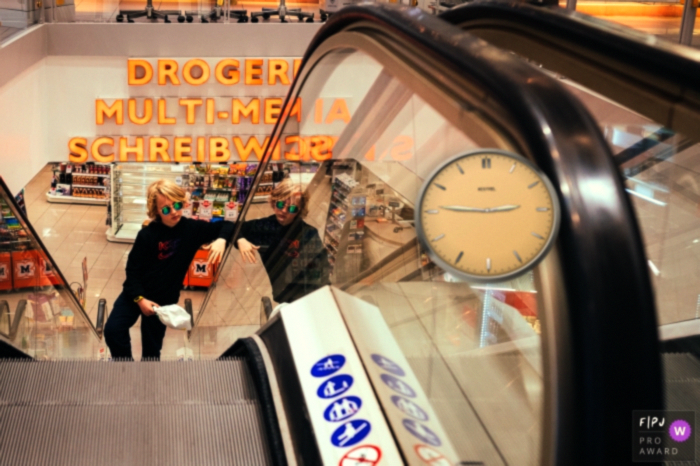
h=2 m=46
